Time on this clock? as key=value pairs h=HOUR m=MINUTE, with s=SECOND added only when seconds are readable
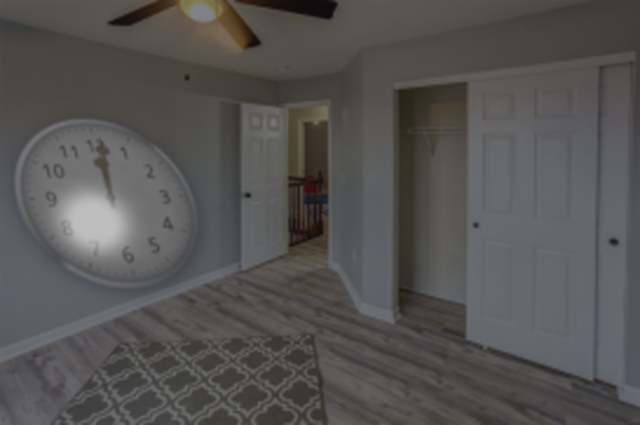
h=12 m=1
